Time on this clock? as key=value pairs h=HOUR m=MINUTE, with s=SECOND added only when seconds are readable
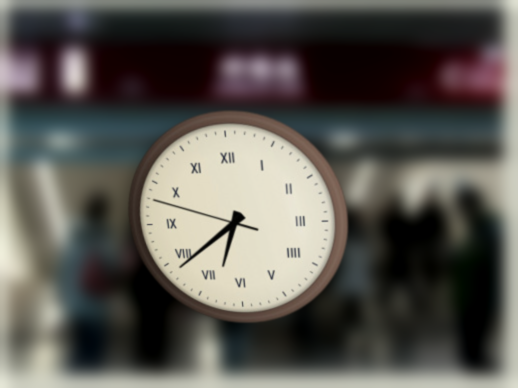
h=6 m=38 s=48
